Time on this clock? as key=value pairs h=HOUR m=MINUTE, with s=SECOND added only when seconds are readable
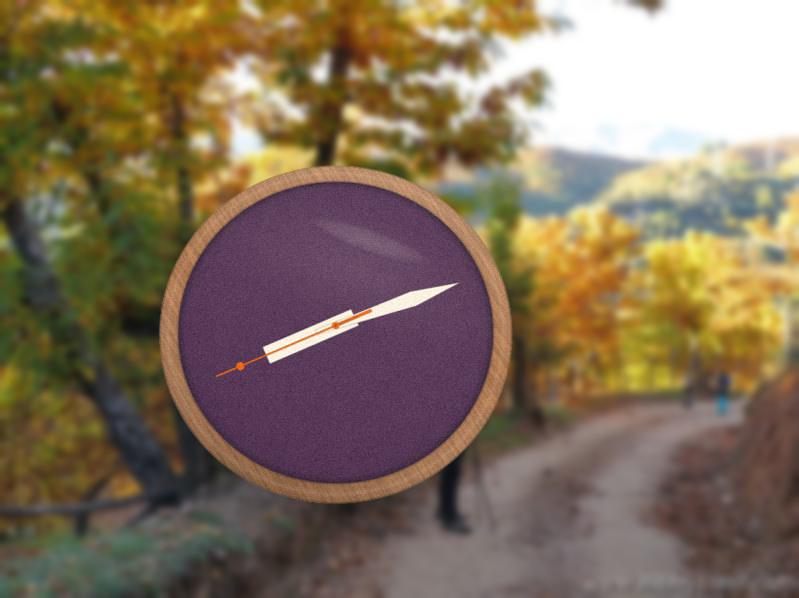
h=8 m=11 s=41
